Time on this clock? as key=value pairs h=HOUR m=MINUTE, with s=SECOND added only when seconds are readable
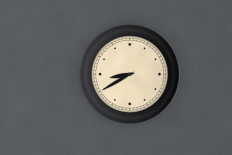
h=8 m=40
